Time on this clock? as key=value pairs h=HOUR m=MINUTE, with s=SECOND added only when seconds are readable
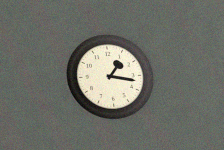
h=1 m=17
